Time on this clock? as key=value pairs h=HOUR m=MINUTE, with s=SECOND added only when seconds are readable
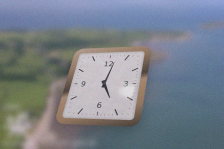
h=5 m=2
